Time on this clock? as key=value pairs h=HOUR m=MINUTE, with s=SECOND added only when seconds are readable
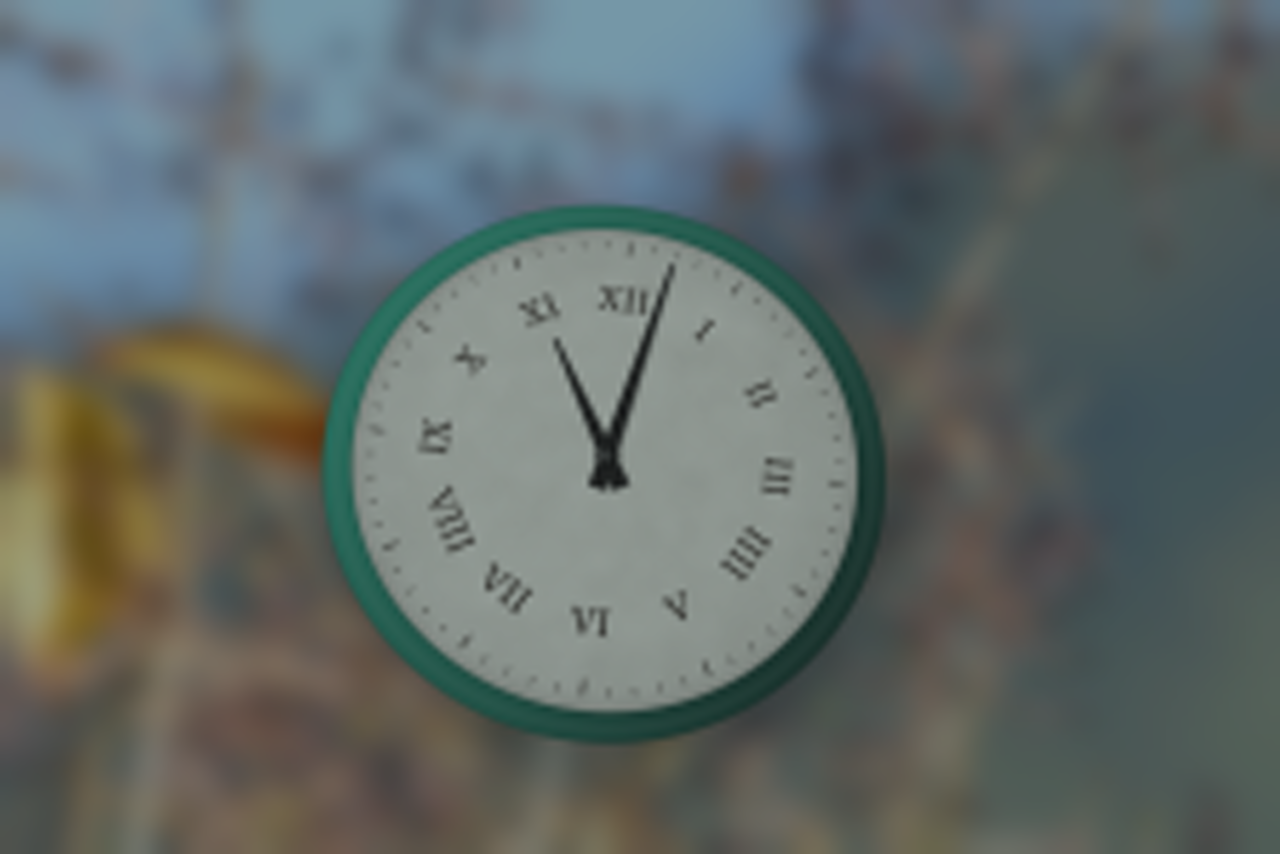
h=11 m=2
